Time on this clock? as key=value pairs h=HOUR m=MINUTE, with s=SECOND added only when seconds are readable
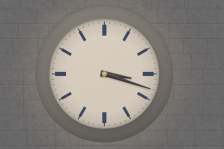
h=3 m=18
